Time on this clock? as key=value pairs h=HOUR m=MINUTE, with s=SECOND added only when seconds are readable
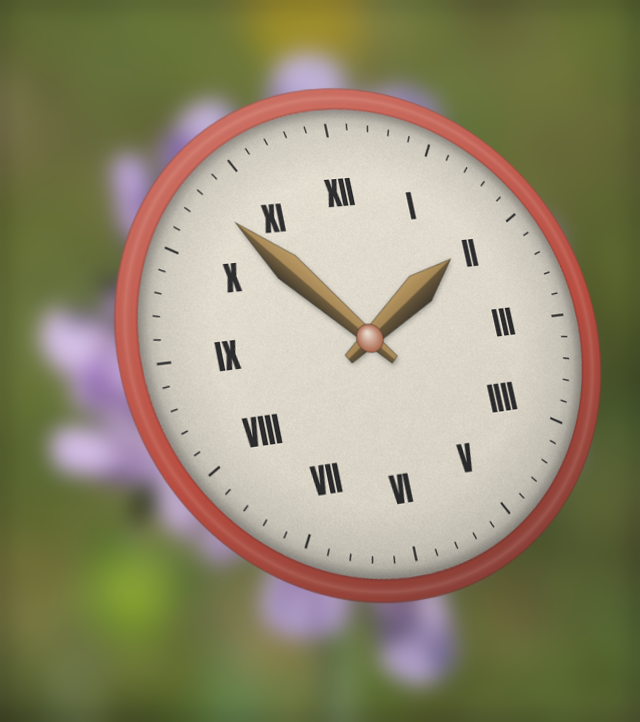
h=1 m=53
